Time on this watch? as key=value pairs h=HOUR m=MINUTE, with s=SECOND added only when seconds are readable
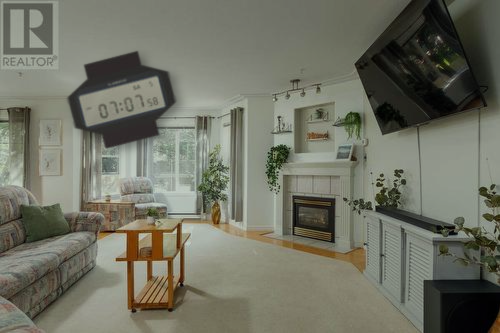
h=7 m=7
